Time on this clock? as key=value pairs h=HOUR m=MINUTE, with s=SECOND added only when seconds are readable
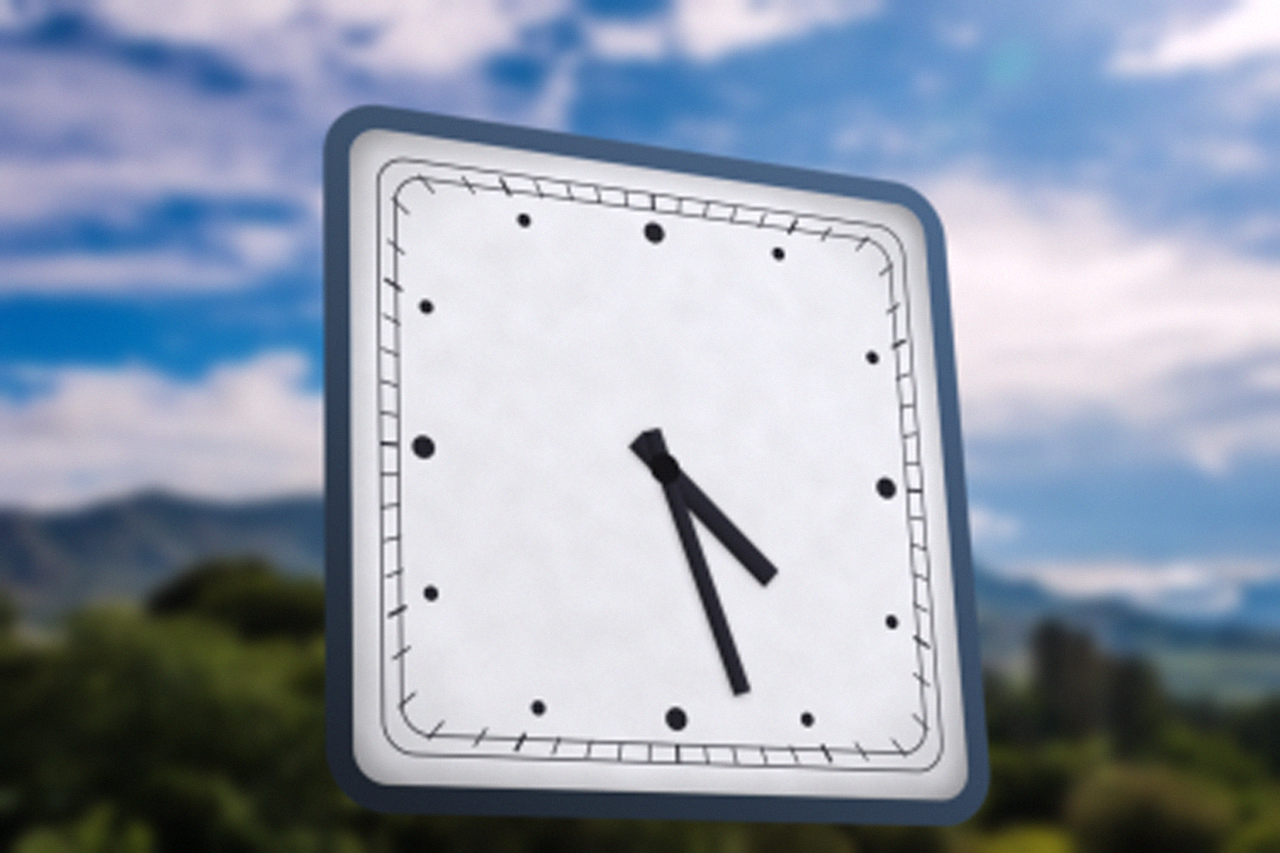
h=4 m=27
